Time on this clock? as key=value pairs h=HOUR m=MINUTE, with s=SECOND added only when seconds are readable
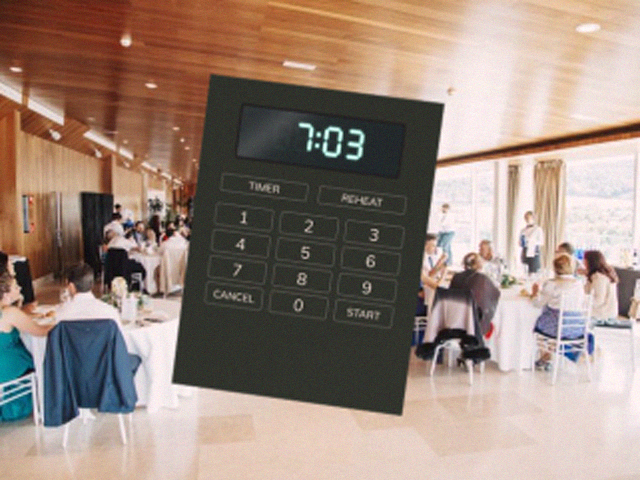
h=7 m=3
